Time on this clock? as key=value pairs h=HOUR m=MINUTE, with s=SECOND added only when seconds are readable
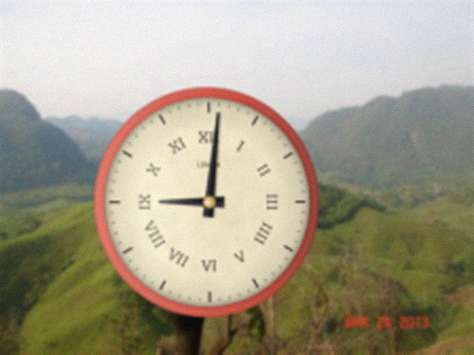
h=9 m=1
